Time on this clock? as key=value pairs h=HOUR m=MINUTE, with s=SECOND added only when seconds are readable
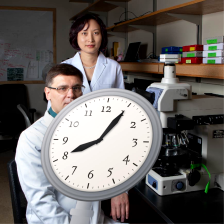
h=8 m=5
